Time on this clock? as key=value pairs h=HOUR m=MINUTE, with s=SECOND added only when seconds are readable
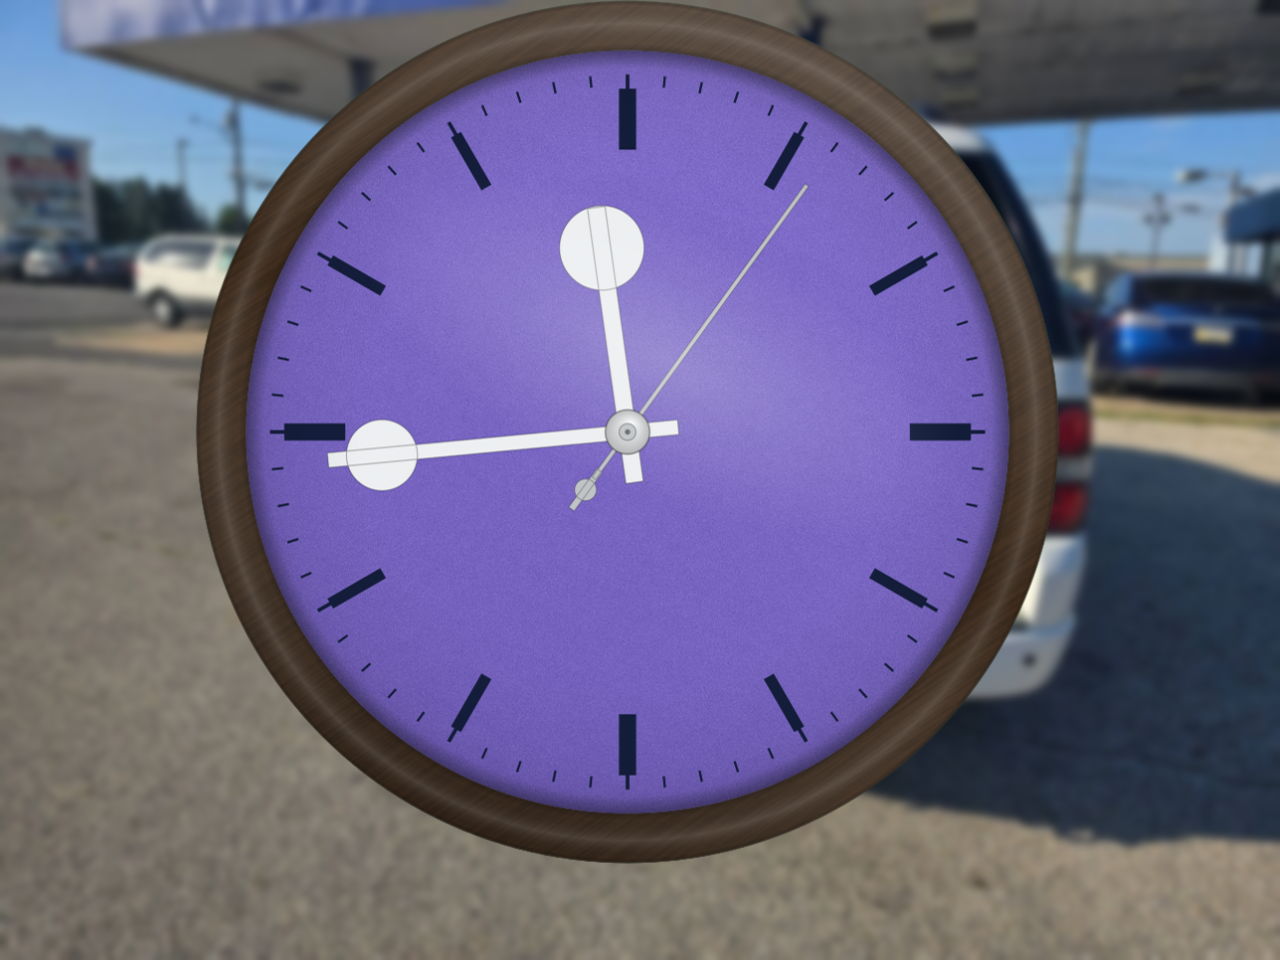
h=11 m=44 s=6
